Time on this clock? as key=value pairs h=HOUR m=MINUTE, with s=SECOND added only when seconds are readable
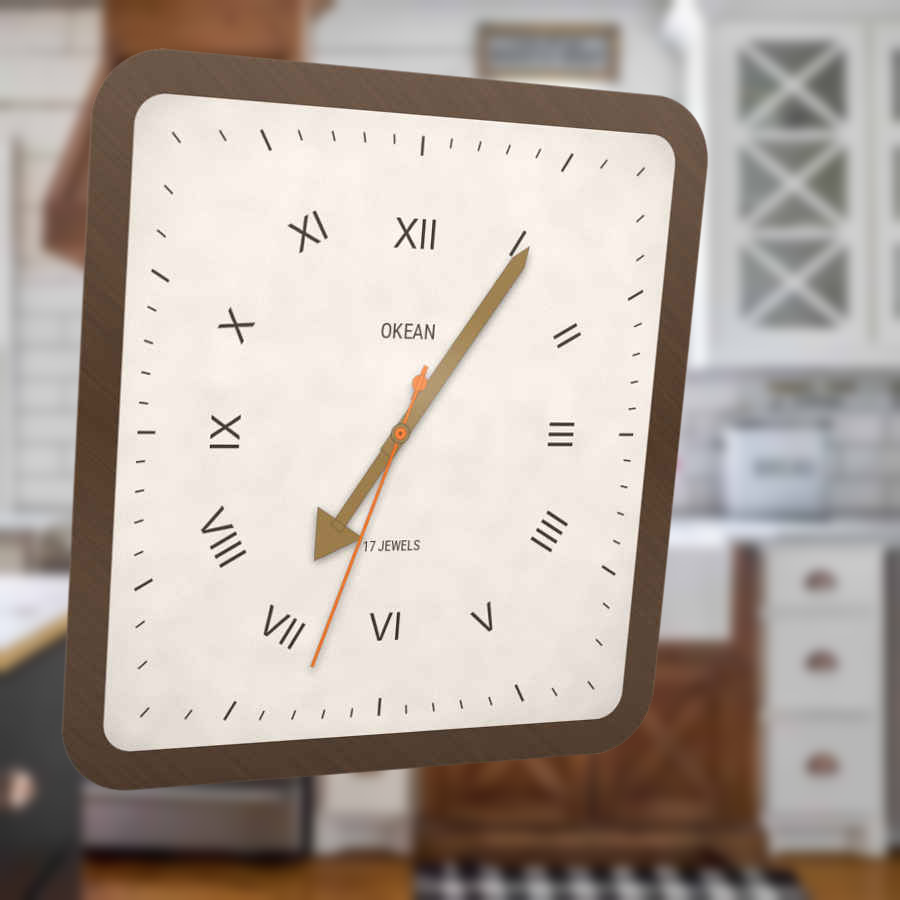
h=7 m=5 s=33
